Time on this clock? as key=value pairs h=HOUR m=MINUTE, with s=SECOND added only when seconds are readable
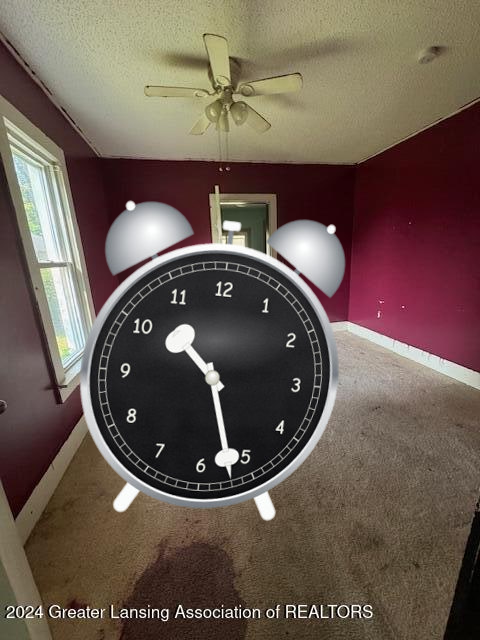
h=10 m=27
